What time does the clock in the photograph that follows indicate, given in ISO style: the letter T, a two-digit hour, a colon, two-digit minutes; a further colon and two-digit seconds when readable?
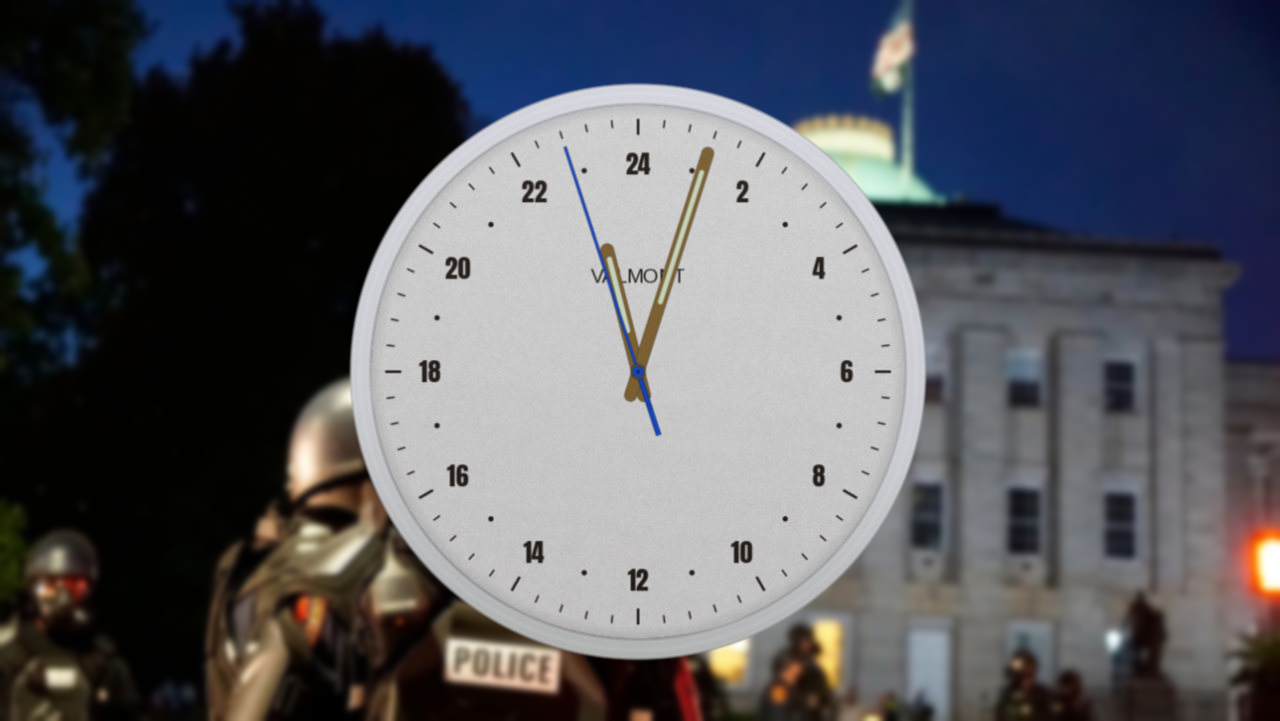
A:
T23:02:57
